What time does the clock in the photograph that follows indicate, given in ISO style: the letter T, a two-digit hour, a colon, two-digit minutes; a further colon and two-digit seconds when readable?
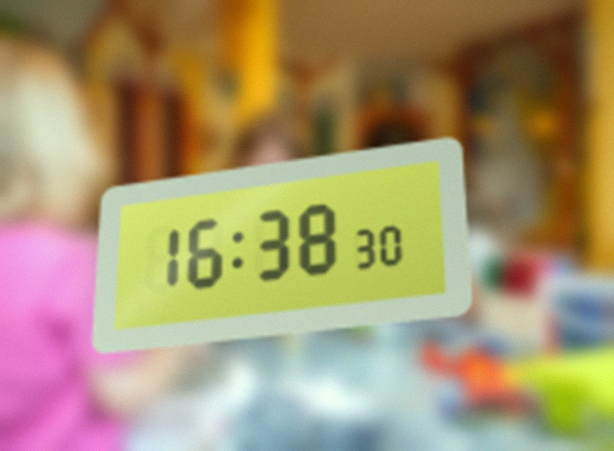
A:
T16:38:30
